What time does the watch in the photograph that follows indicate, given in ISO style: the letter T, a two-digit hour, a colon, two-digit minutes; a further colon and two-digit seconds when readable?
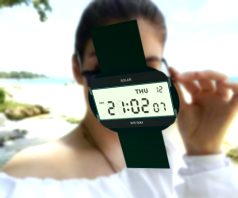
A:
T21:02:07
